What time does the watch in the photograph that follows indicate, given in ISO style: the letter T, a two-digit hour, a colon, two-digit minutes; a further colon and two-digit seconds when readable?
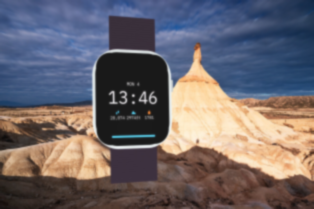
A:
T13:46
